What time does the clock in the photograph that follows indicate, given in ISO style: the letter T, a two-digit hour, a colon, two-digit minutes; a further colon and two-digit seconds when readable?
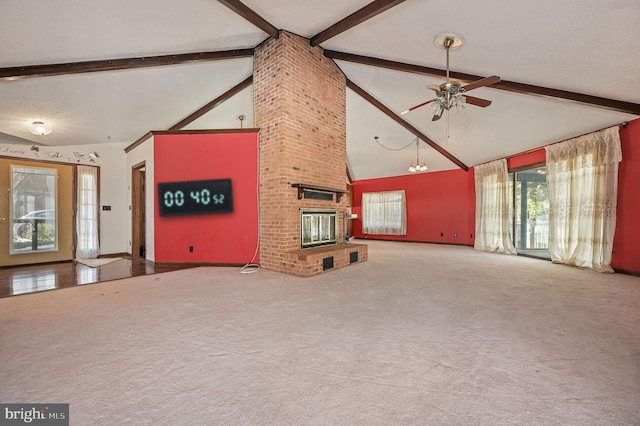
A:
T00:40
